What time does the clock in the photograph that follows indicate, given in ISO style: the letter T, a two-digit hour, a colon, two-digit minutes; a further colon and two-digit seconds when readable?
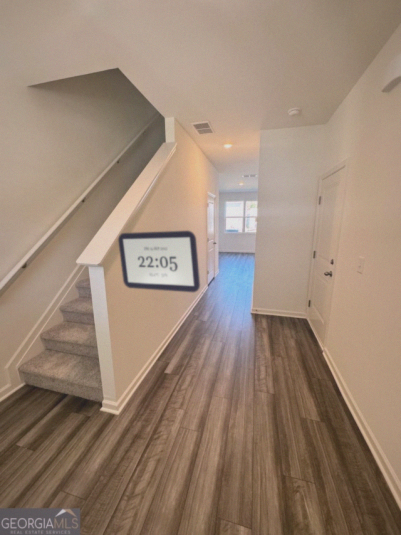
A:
T22:05
